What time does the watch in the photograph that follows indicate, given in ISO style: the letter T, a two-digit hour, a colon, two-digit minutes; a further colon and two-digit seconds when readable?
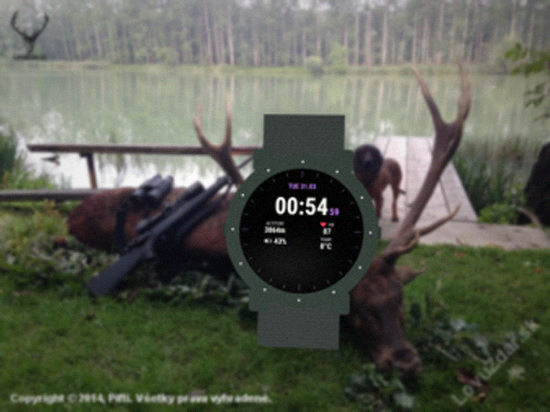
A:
T00:54
